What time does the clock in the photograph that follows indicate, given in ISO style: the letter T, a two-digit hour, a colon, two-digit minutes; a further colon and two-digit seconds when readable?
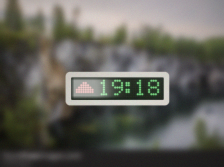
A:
T19:18
